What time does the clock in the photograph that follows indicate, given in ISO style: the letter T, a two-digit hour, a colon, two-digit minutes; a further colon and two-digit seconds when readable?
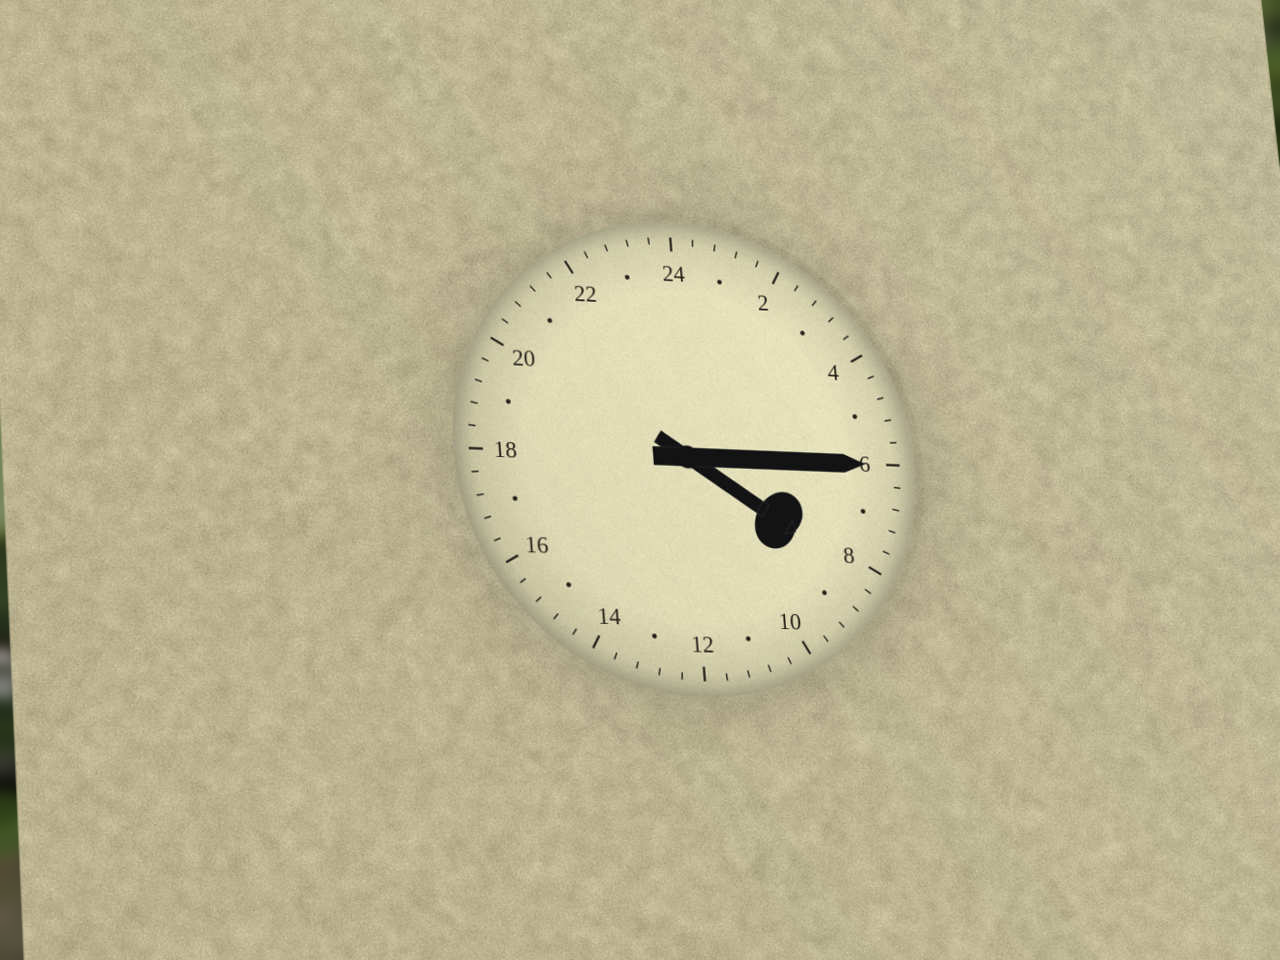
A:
T08:15
